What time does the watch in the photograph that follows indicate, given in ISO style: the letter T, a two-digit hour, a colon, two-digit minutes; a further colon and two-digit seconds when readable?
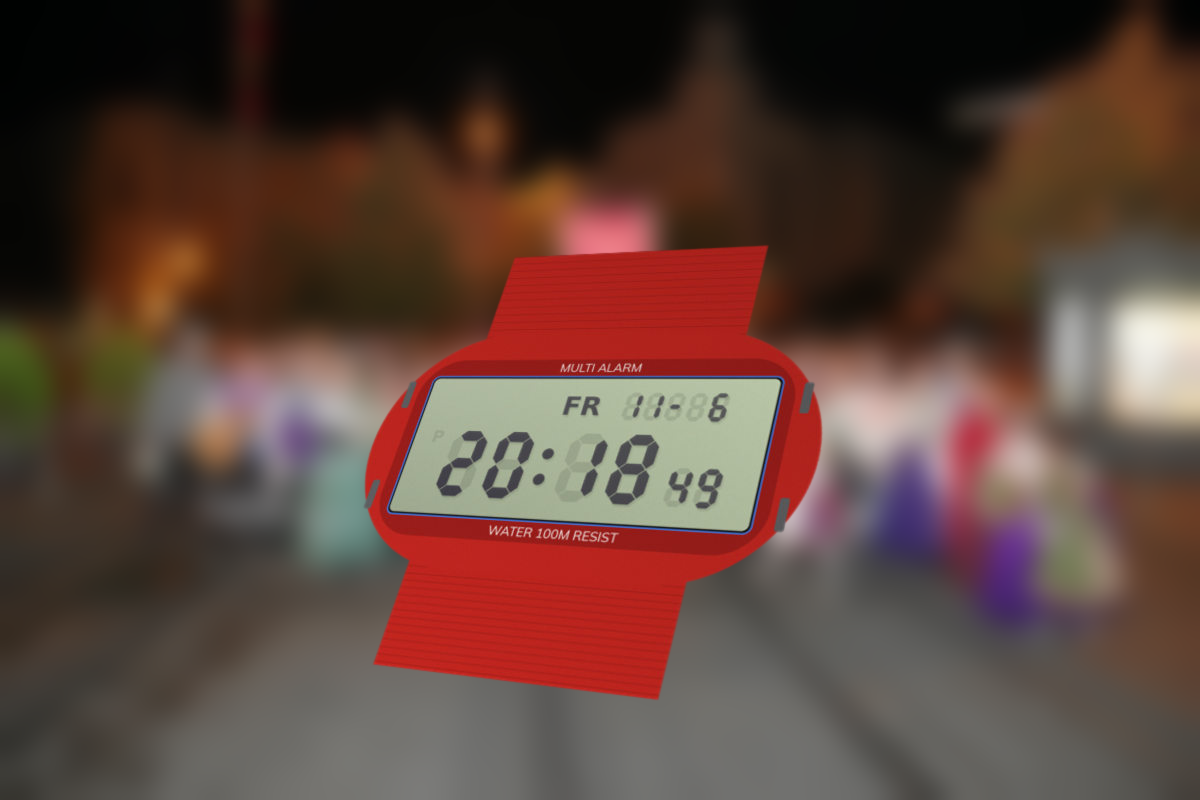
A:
T20:18:49
